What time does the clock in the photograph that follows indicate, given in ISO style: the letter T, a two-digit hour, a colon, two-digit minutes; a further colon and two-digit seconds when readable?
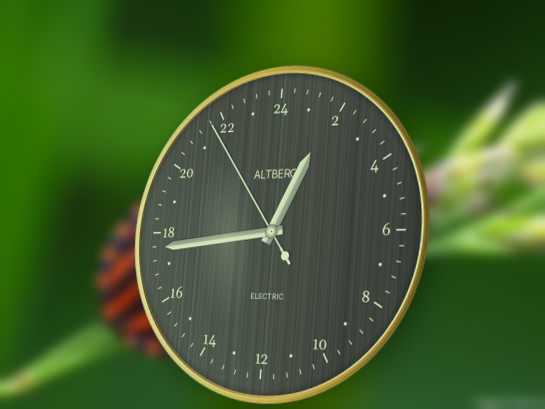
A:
T01:43:54
